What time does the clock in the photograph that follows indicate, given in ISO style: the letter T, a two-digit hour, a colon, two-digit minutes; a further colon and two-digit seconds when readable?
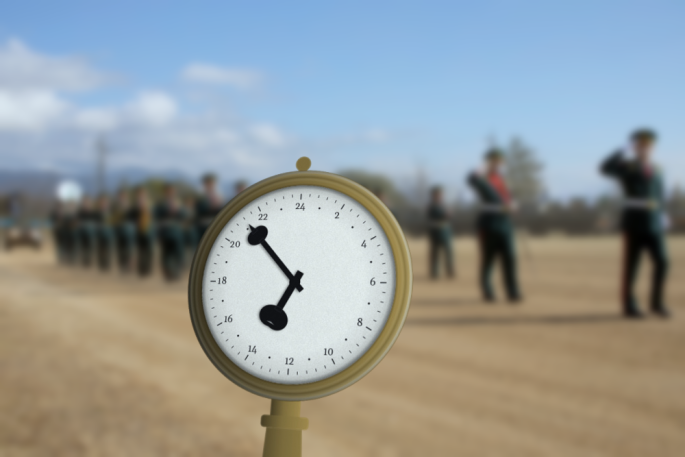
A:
T13:53
